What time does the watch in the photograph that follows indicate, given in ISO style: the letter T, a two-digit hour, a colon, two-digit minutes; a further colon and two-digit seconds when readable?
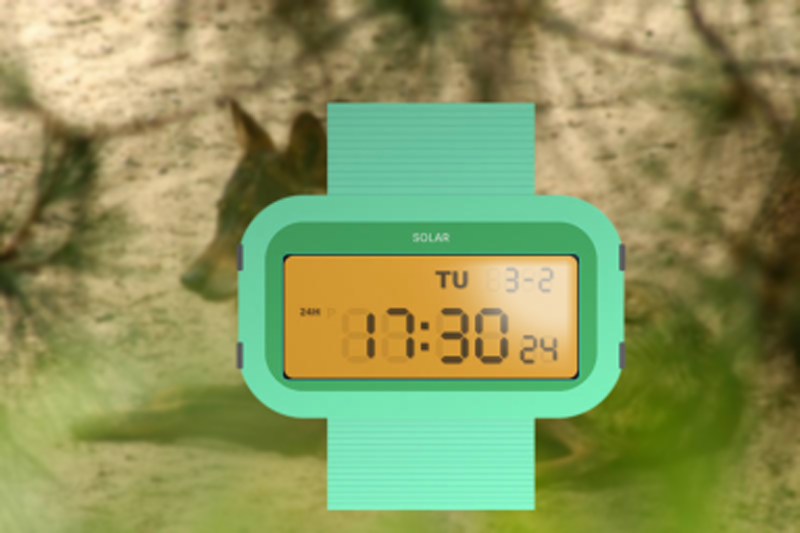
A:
T17:30:24
